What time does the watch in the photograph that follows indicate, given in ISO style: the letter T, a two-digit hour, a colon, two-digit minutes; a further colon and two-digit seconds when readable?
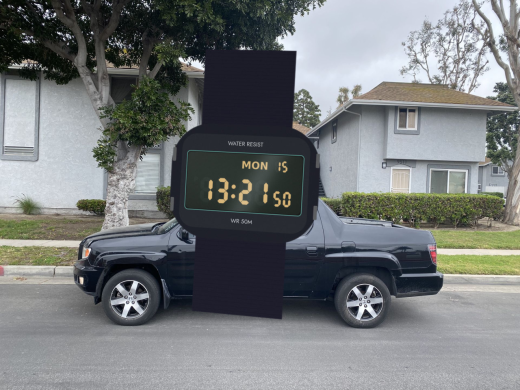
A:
T13:21:50
